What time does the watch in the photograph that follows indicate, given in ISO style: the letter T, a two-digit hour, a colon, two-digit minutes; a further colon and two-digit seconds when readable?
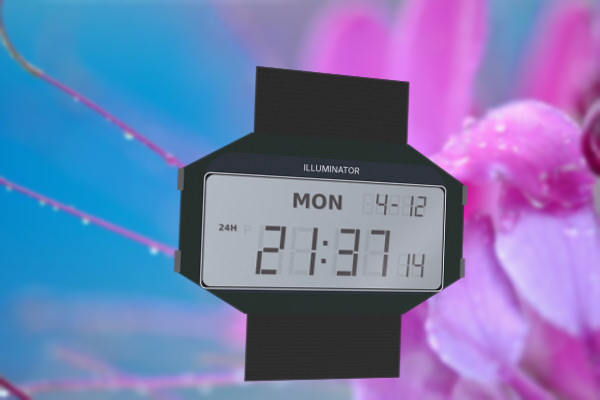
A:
T21:37:14
